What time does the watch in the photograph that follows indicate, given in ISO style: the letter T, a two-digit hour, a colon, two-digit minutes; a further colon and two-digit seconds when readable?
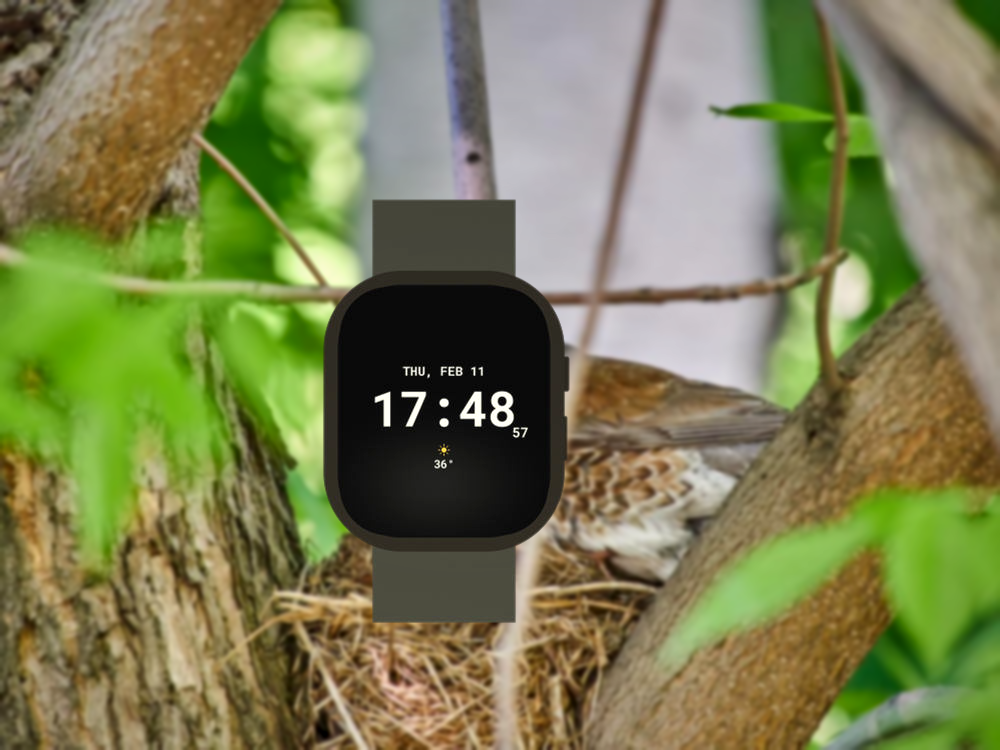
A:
T17:48:57
